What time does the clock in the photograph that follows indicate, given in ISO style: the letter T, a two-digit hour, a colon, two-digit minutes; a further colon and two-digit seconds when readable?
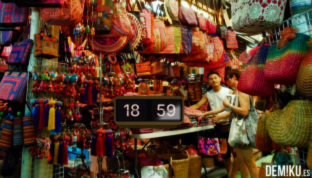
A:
T18:59
